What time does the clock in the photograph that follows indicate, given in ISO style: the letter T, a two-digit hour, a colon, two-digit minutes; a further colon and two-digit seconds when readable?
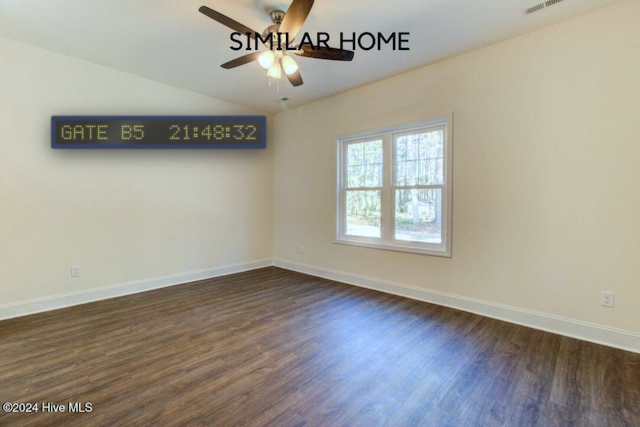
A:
T21:48:32
